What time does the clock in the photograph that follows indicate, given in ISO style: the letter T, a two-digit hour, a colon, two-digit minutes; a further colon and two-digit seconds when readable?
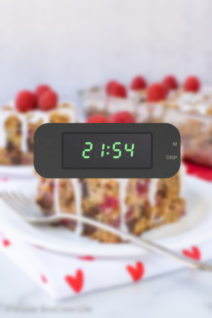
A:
T21:54
